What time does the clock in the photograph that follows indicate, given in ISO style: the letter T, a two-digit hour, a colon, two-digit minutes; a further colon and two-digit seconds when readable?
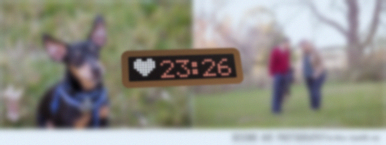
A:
T23:26
